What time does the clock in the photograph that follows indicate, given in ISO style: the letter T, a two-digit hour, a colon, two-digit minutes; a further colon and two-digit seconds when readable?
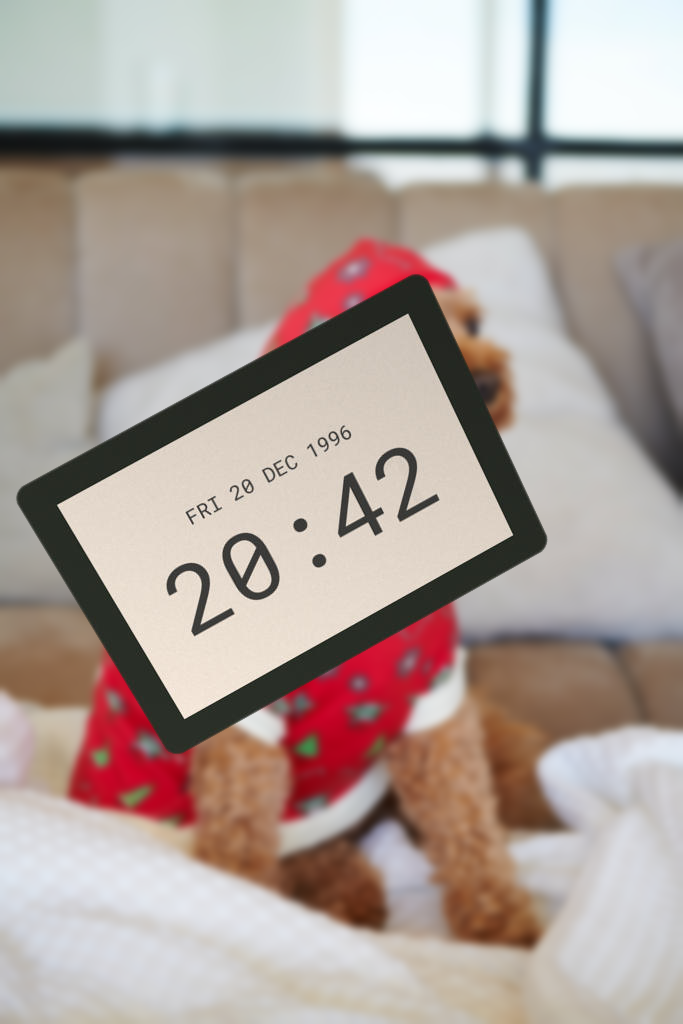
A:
T20:42
